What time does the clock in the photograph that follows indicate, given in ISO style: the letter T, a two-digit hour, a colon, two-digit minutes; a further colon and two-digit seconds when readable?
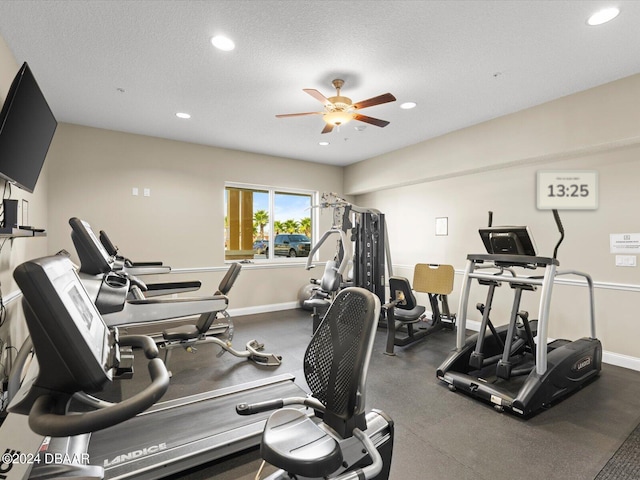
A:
T13:25
